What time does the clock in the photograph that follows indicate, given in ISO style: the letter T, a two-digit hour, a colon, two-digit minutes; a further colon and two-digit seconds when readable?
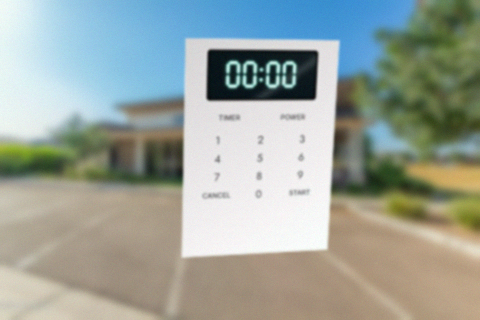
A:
T00:00
